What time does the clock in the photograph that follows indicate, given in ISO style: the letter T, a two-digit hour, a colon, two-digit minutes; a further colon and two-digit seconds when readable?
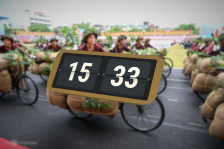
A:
T15:33
